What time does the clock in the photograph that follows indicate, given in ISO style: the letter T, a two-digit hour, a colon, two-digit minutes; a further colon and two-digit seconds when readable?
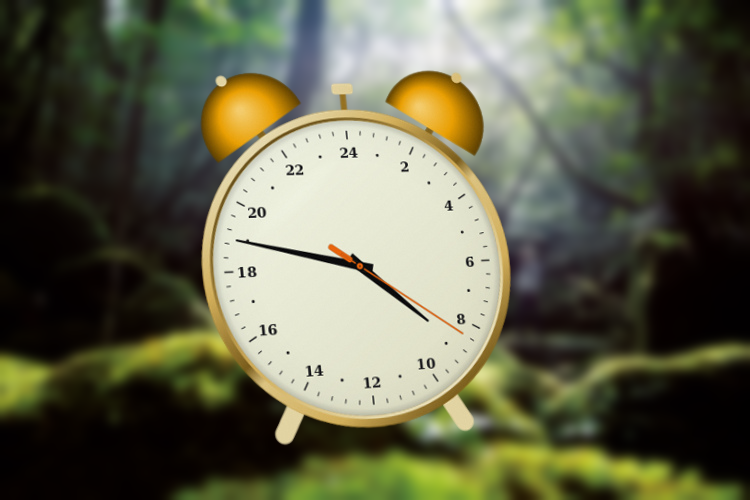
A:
T08:47:21
